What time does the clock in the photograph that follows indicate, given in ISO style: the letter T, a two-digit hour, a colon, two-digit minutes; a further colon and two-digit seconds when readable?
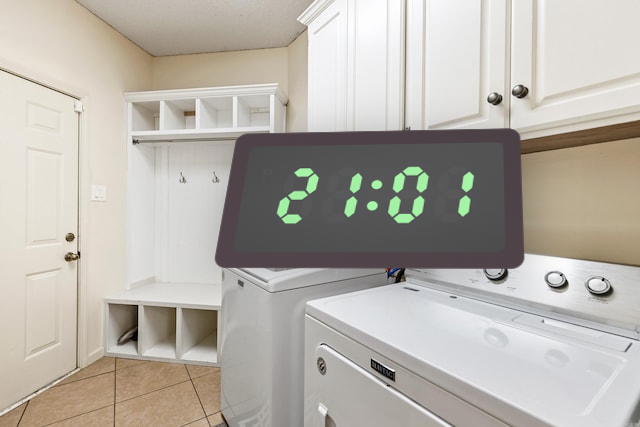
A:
T21:01
